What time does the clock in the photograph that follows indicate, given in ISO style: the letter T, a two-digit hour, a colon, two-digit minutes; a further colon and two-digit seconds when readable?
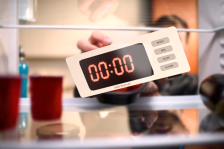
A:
T00:00
